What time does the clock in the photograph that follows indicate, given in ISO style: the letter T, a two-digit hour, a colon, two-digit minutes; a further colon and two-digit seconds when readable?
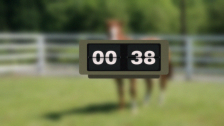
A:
T00:38
